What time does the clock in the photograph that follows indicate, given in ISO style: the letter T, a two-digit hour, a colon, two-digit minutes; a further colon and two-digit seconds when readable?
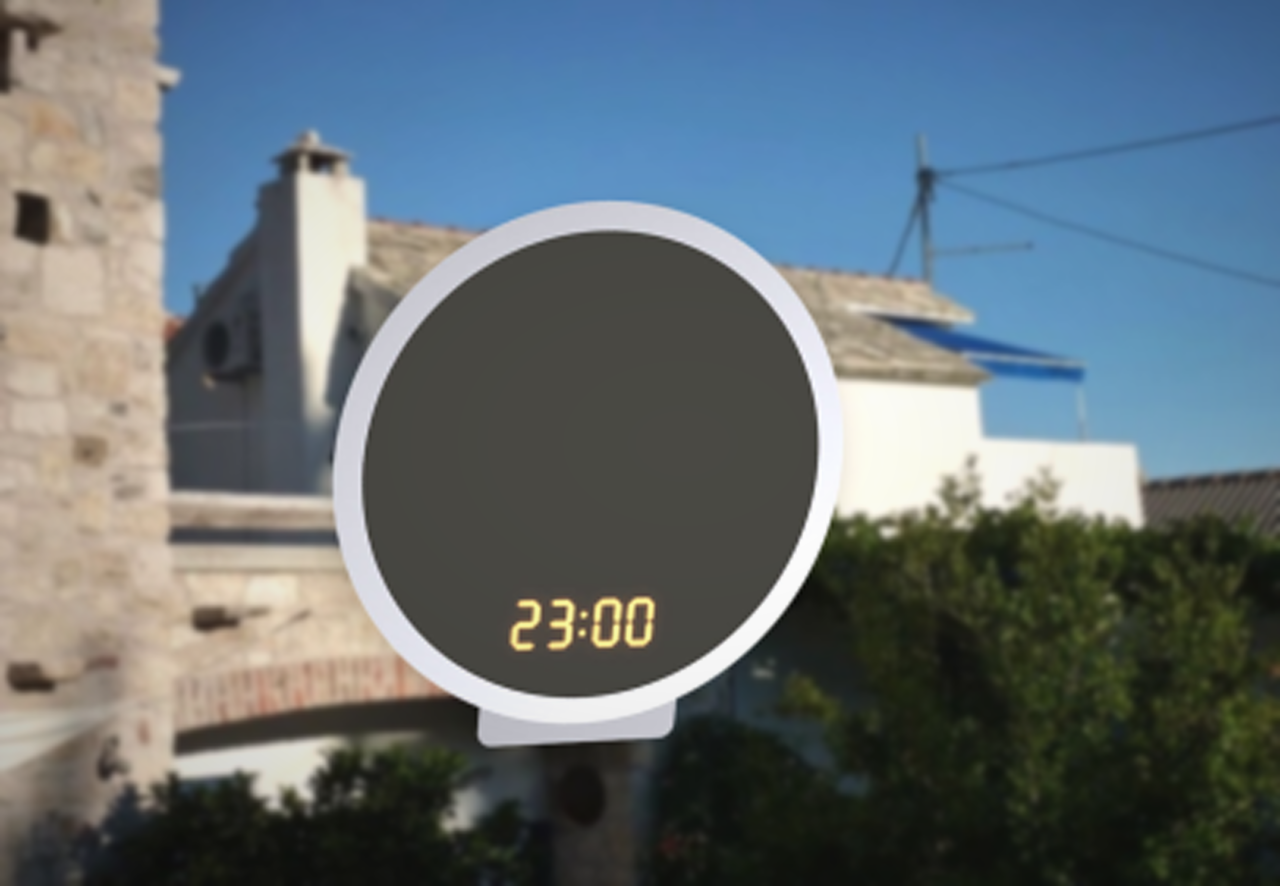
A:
T23:00
